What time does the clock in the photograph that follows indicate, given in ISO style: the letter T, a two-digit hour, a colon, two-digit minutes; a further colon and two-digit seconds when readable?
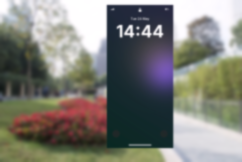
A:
T14:44
